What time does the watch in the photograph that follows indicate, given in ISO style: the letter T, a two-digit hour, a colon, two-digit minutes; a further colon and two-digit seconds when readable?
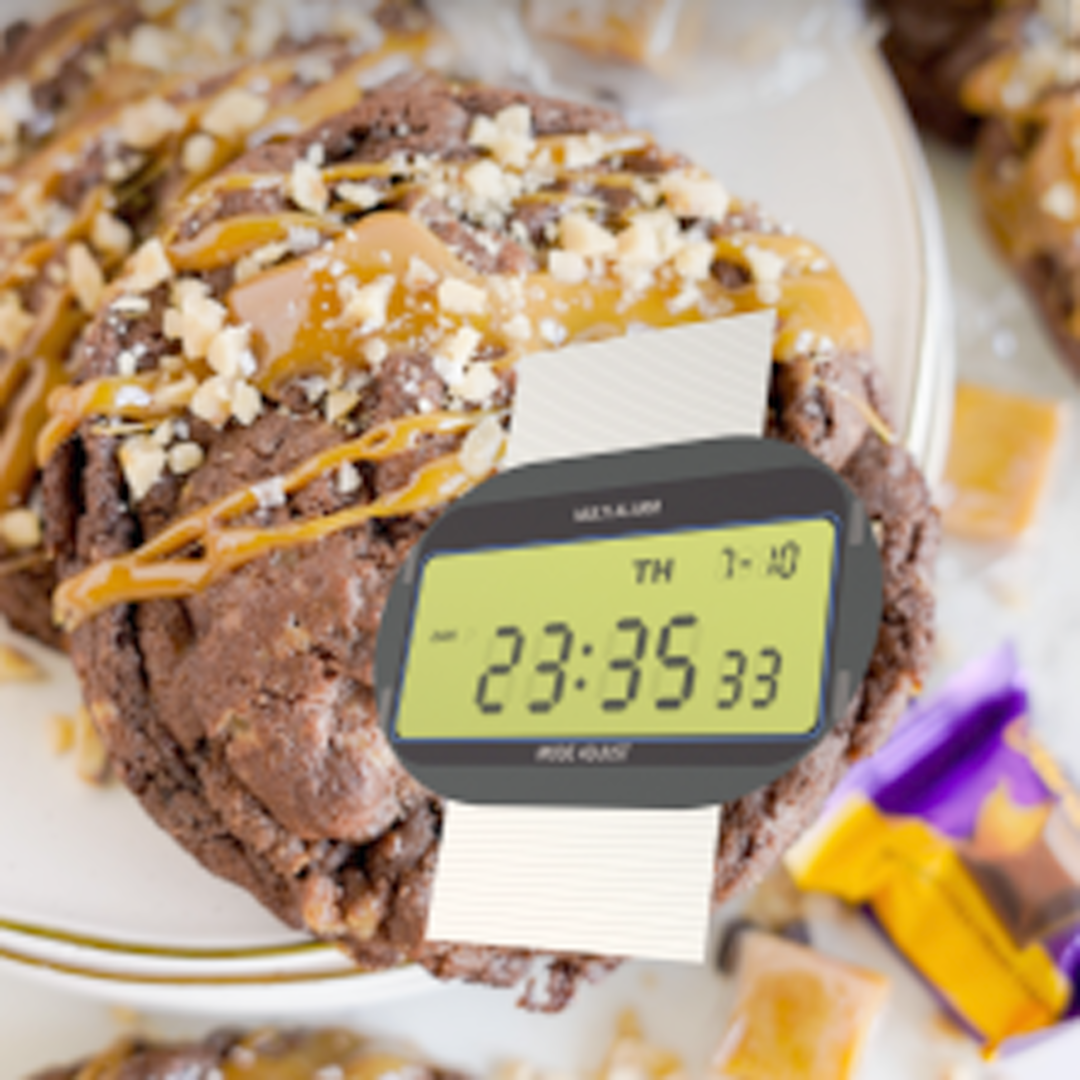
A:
T23:35:33
